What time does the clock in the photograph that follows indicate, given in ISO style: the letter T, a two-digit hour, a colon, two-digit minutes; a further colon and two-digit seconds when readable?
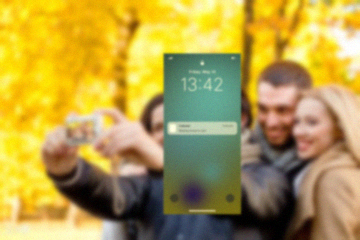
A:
T13:42
